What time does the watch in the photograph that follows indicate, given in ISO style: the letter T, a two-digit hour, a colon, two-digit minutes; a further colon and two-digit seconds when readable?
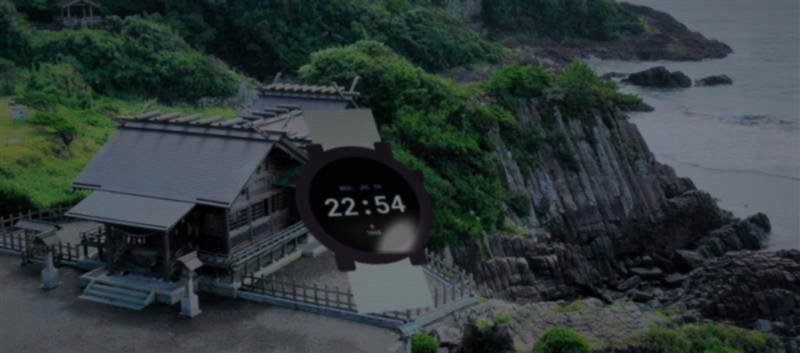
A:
T22:54
